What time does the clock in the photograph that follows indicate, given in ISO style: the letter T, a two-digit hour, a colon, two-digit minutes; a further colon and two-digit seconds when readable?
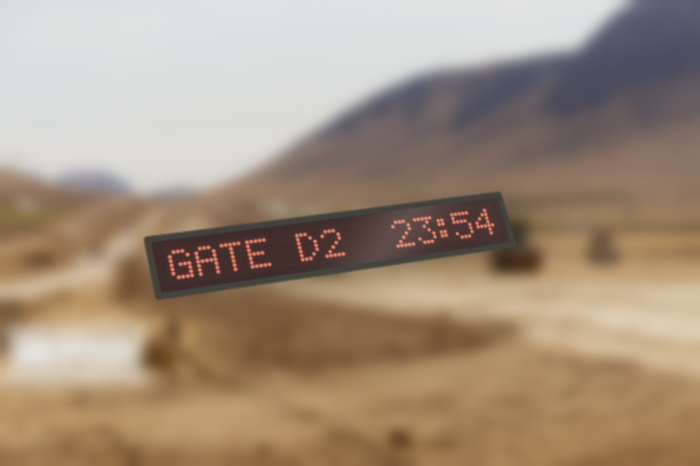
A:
T23:54
